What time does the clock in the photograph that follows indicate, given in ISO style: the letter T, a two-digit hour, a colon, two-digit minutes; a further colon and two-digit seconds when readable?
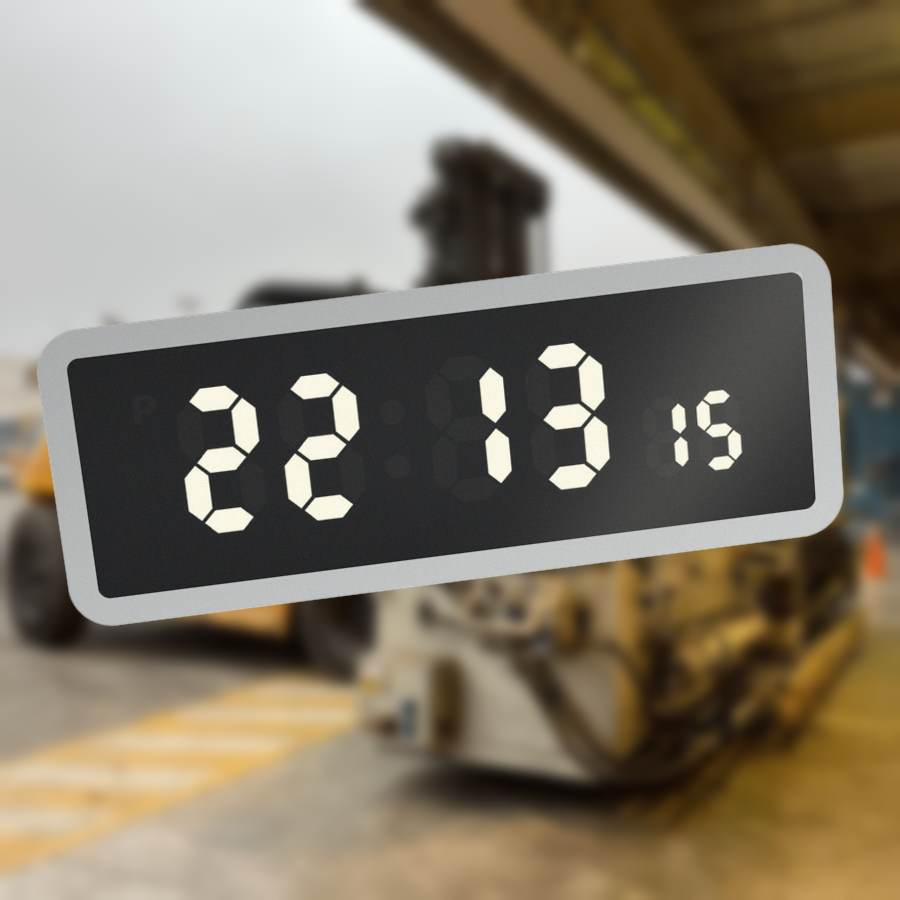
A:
T22:13:15
